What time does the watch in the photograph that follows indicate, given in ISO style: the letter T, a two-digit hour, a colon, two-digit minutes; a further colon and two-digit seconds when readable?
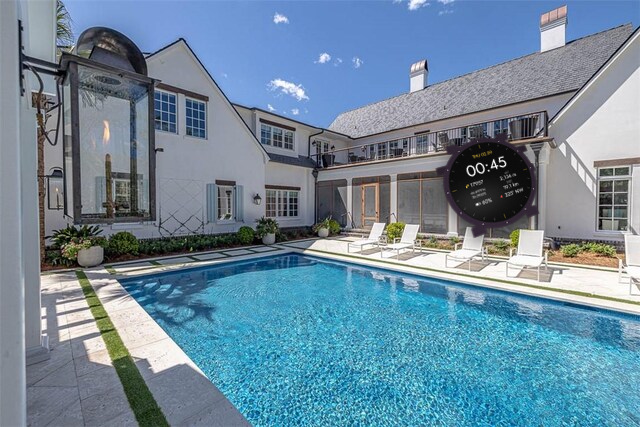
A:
T00:45
